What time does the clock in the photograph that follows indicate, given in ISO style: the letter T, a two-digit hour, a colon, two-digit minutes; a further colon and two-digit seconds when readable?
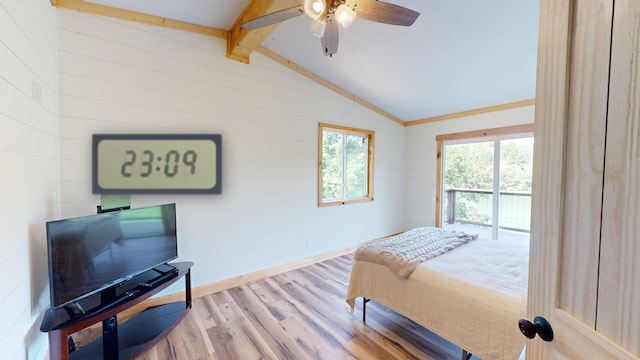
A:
T23:09
